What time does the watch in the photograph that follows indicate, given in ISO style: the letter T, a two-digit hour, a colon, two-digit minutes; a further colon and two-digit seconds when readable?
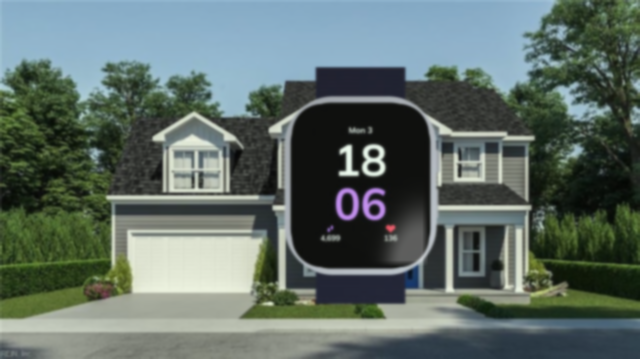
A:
T18:06
